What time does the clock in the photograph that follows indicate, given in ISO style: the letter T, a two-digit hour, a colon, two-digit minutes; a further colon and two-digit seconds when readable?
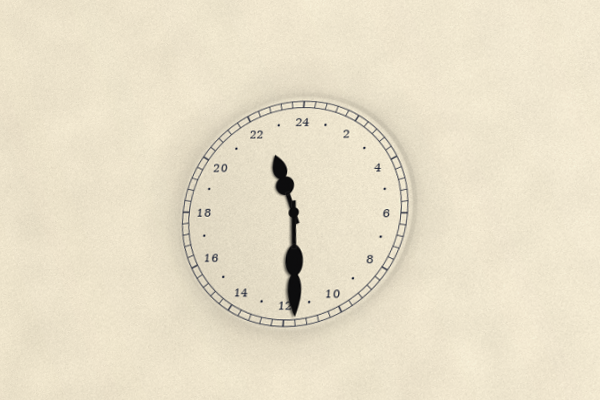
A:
T22:29
